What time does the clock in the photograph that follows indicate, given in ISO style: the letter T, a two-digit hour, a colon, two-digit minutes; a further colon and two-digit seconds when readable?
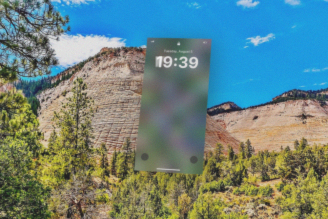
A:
T19:39
